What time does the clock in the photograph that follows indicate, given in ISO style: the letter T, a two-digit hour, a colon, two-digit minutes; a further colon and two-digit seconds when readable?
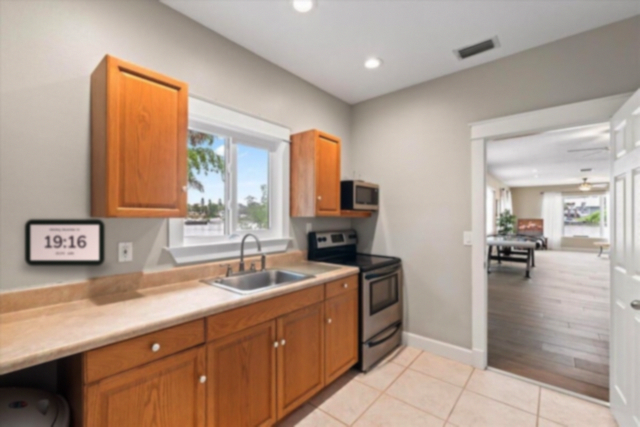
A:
T19:16
